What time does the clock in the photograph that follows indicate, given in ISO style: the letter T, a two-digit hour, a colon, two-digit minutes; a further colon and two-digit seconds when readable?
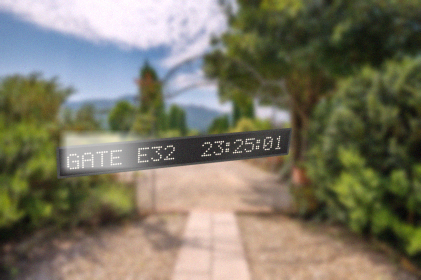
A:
T23:25:01
